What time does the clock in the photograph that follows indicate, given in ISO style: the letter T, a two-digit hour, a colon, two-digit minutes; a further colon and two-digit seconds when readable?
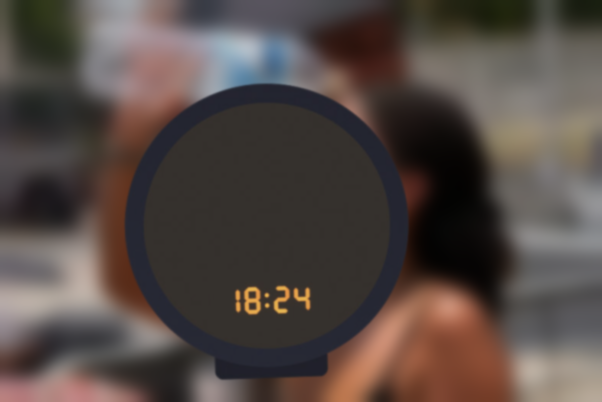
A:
T18:24
